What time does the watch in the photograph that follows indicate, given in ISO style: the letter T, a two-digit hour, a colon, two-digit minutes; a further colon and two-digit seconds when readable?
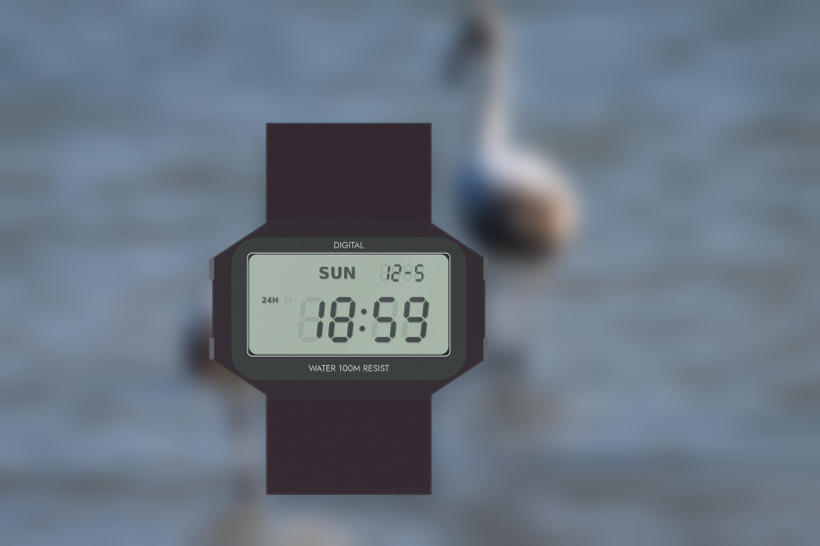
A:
T18:59
